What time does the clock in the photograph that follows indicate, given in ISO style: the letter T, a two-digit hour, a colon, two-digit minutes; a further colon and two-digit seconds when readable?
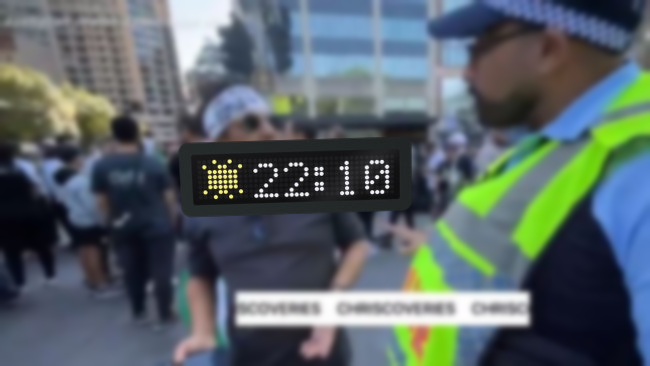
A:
T22:10
